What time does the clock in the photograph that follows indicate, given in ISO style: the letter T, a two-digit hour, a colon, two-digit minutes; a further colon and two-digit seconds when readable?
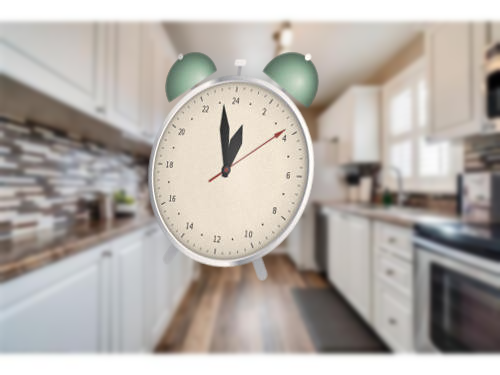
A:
T00:58:09
